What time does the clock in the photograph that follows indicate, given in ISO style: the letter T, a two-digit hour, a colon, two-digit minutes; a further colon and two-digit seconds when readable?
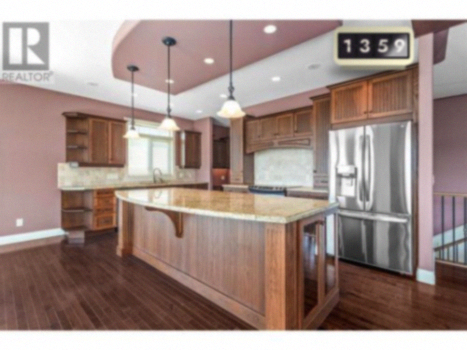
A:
T13:59
